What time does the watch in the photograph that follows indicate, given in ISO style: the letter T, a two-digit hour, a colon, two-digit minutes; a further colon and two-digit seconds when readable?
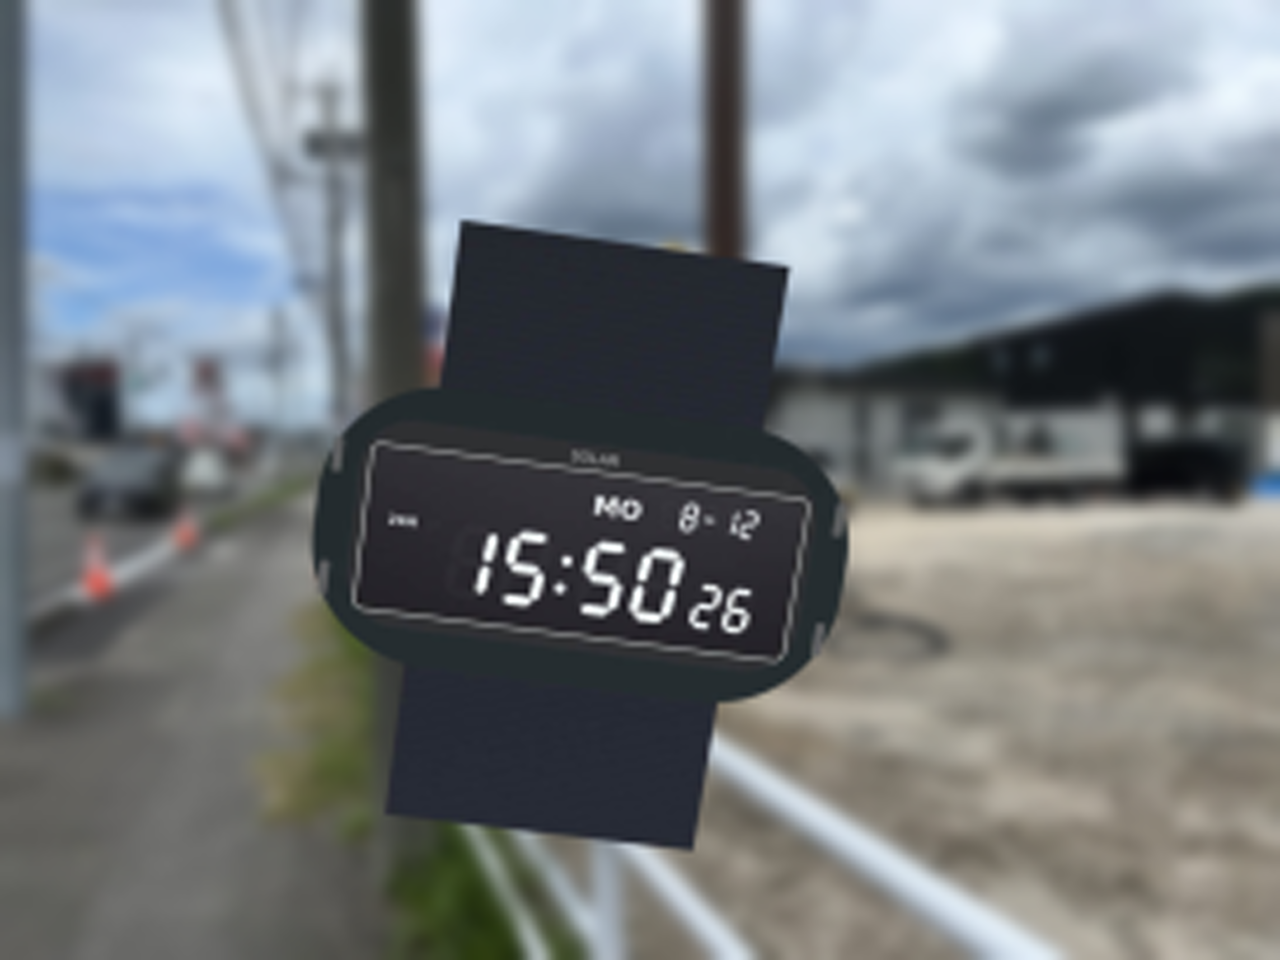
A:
T15:50:26
